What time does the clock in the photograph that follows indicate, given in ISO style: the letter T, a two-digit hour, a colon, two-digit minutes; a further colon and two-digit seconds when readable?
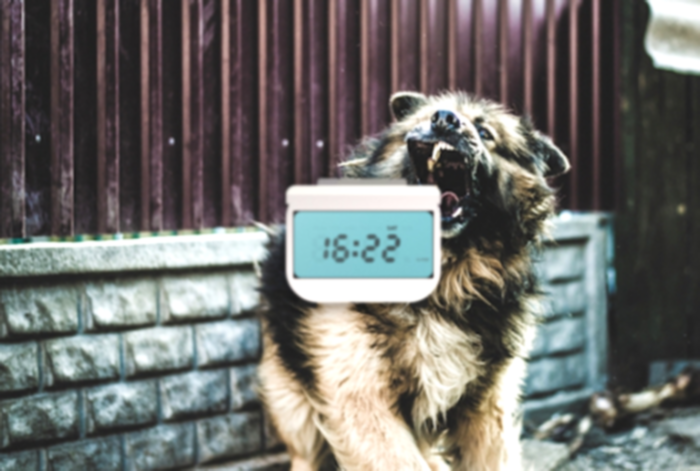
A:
T16:22
